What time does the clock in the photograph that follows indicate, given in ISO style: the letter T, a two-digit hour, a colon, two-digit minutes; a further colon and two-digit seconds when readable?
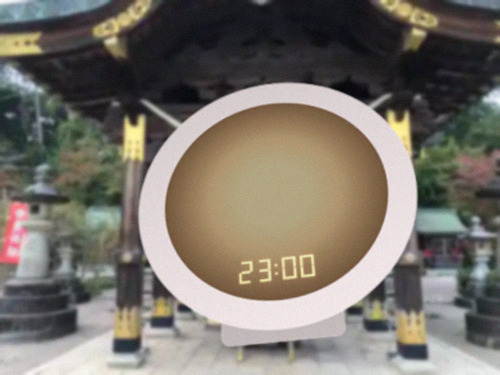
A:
T23:00
